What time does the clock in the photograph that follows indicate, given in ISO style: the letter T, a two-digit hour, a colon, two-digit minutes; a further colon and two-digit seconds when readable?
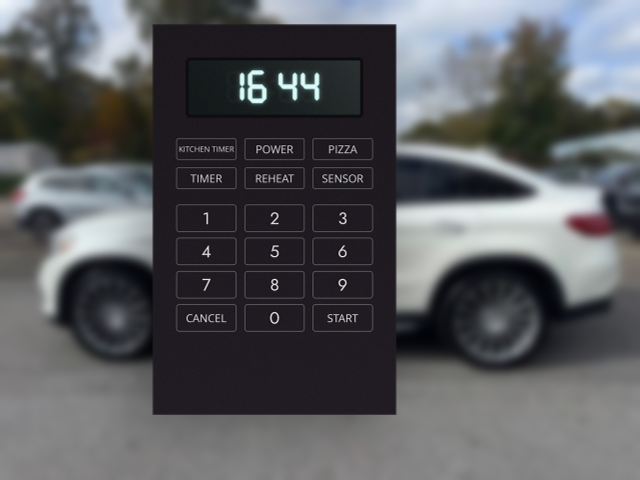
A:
T16:44
